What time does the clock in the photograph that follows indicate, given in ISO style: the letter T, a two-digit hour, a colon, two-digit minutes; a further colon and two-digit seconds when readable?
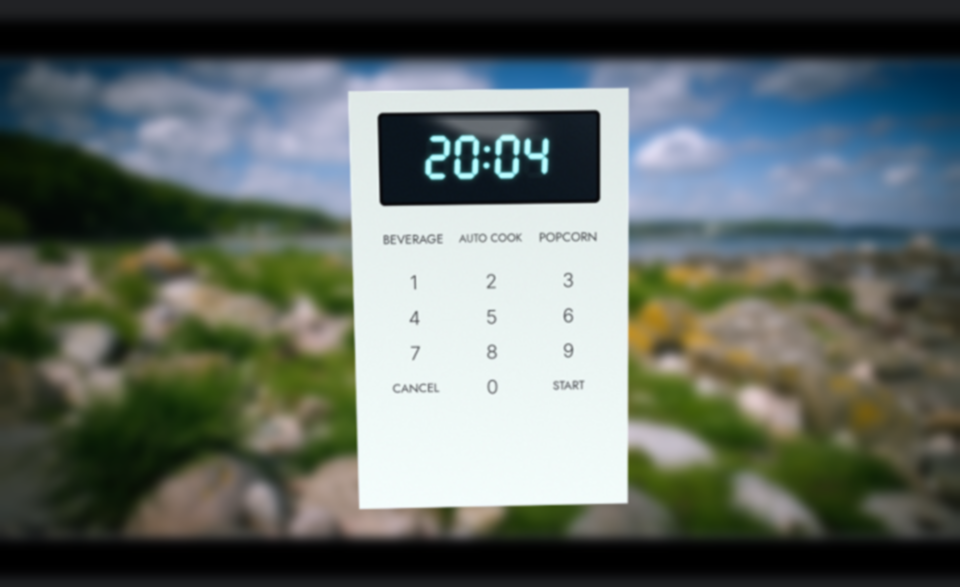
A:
T20:04
